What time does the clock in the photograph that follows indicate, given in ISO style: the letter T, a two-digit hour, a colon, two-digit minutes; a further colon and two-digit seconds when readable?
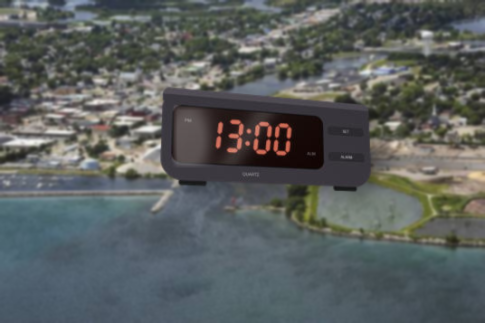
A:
T13:00
